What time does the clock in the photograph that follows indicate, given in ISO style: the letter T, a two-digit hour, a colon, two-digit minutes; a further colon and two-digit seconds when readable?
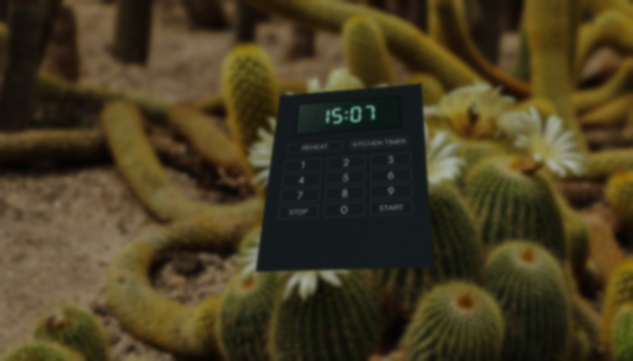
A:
T15:07
